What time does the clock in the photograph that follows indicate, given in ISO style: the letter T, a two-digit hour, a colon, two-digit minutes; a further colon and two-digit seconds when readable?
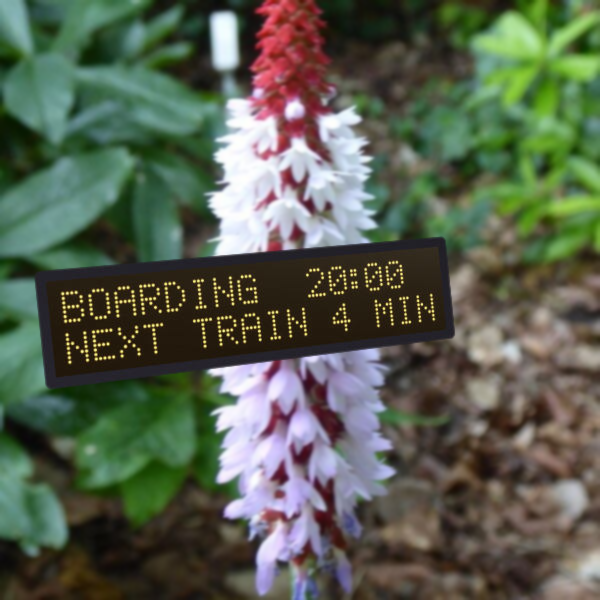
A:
T20:00
